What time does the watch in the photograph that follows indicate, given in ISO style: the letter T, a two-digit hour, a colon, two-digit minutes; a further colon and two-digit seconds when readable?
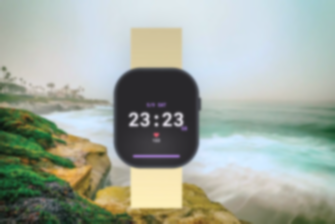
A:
T23:23
